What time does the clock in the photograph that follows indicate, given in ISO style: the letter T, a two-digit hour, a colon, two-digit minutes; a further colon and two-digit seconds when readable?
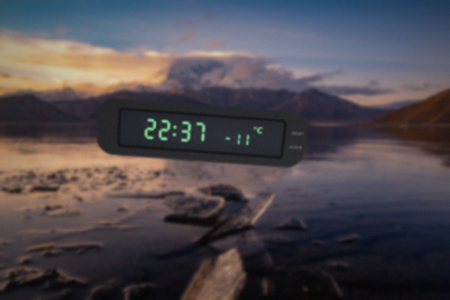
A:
T22:37
